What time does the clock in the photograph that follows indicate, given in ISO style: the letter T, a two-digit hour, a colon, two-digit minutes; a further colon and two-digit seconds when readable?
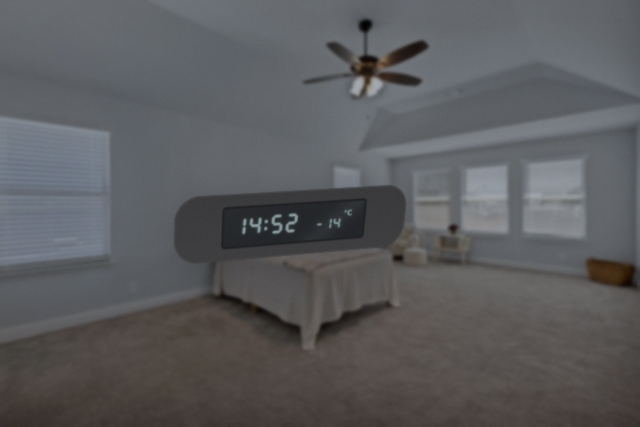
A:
T14:52
